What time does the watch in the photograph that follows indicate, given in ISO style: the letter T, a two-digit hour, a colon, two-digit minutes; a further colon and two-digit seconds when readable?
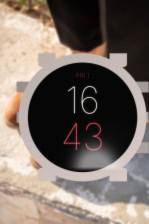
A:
T16:43
